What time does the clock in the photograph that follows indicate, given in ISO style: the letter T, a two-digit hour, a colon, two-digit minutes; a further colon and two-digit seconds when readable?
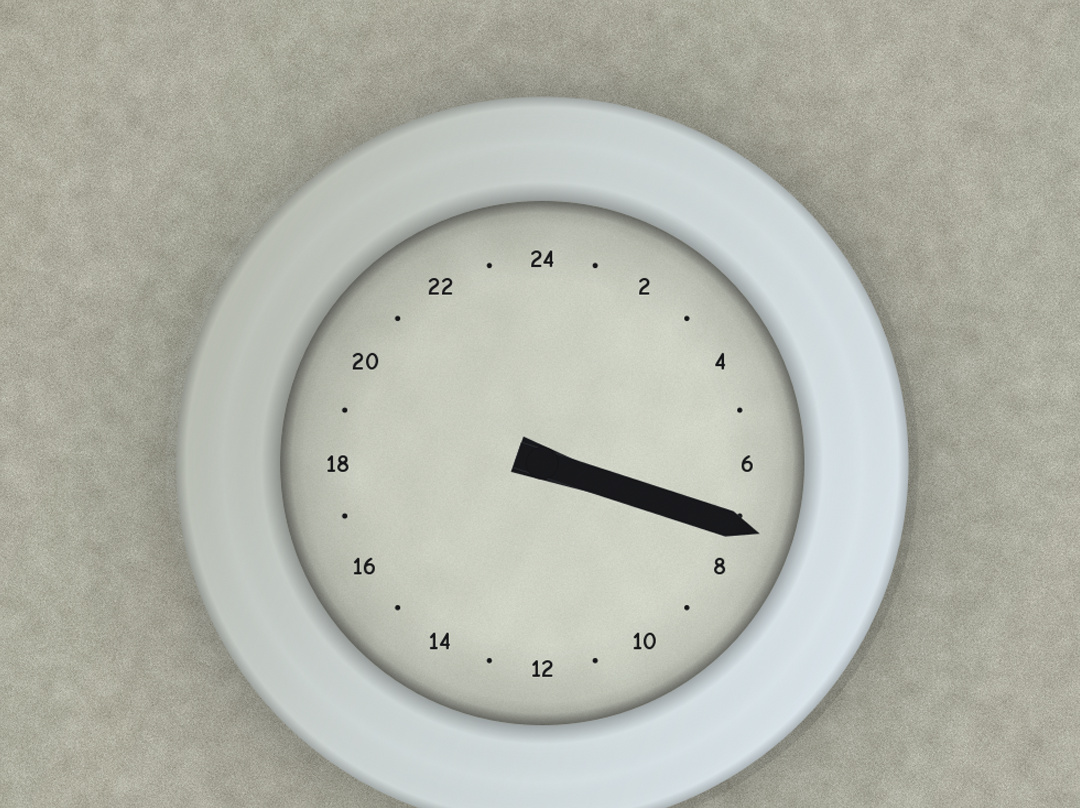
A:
T07:18
